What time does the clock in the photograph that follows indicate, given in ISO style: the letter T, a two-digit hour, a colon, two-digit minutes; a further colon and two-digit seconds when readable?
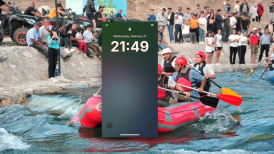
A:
T21:49
